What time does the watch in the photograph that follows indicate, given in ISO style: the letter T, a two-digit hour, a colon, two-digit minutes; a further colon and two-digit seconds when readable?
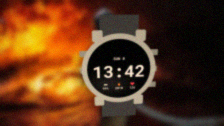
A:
T13:42
